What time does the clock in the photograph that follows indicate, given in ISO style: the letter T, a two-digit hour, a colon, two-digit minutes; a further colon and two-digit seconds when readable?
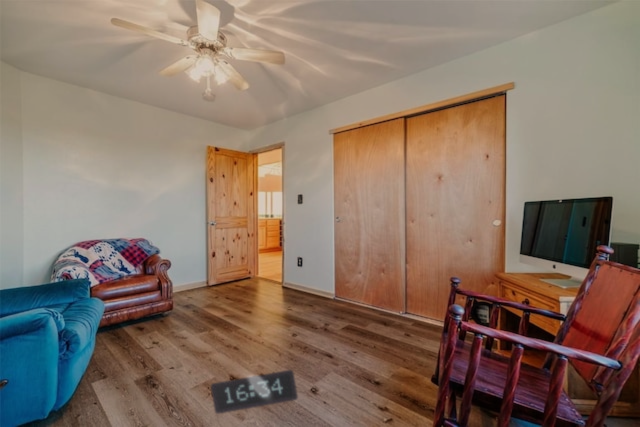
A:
T16:34
